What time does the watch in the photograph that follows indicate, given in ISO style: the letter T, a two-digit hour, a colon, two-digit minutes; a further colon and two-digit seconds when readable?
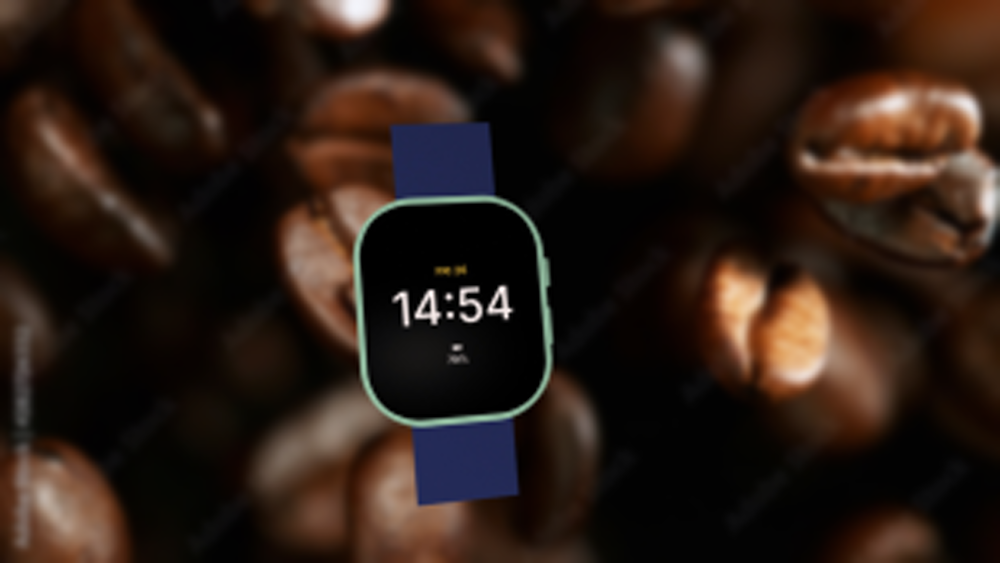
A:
T14:54
